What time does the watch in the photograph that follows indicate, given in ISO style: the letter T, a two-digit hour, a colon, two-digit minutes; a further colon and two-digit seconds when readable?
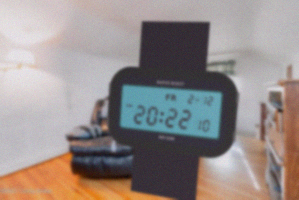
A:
T20:22
